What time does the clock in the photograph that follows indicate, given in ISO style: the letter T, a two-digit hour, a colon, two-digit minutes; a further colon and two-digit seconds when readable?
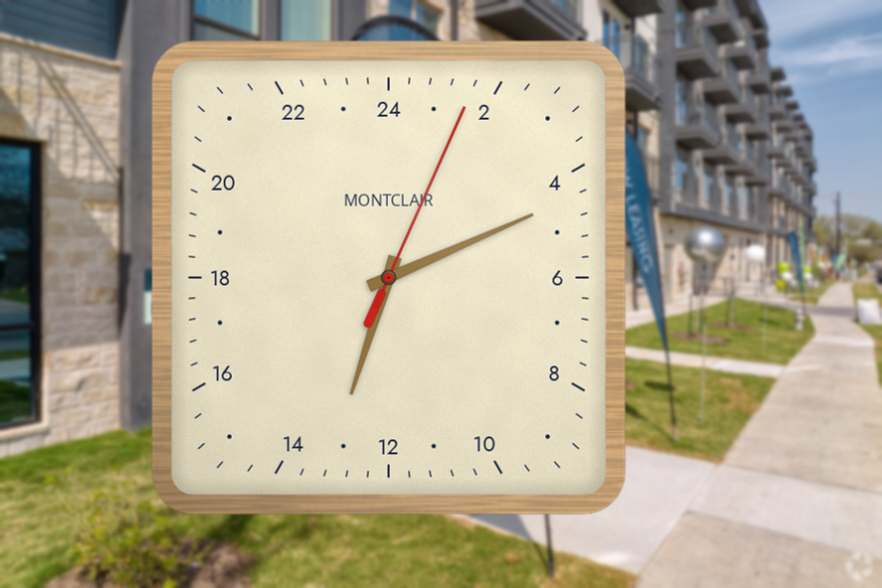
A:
T13:11:04
